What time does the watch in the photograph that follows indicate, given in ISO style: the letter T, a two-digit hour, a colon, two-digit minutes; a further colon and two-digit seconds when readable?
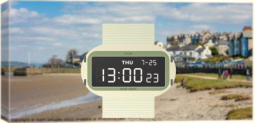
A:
T13:00:23
